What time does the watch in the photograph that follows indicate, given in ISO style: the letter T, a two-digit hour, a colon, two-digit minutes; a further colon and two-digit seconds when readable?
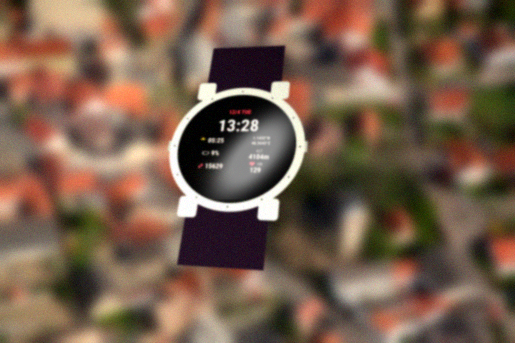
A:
T13:28
